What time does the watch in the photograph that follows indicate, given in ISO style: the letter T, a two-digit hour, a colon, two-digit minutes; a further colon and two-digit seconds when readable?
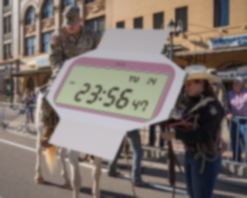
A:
T23:56
